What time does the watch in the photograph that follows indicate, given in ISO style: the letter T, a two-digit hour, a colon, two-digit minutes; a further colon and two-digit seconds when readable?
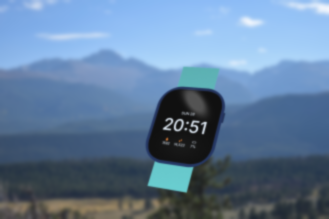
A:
T20:51
